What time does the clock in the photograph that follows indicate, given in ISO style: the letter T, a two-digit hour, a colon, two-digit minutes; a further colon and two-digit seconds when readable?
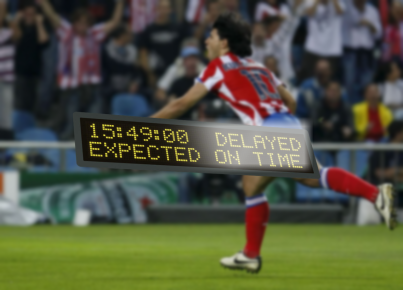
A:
T15:49:00
